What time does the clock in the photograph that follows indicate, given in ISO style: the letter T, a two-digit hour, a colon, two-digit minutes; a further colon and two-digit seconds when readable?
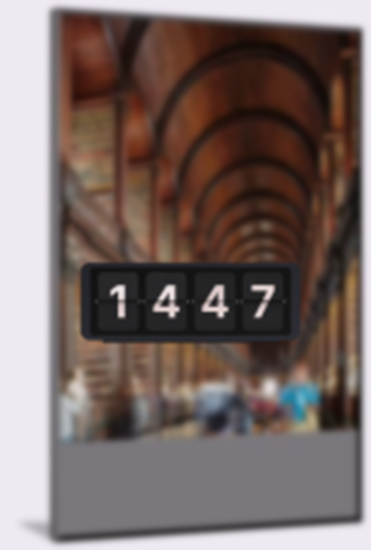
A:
T14:47
